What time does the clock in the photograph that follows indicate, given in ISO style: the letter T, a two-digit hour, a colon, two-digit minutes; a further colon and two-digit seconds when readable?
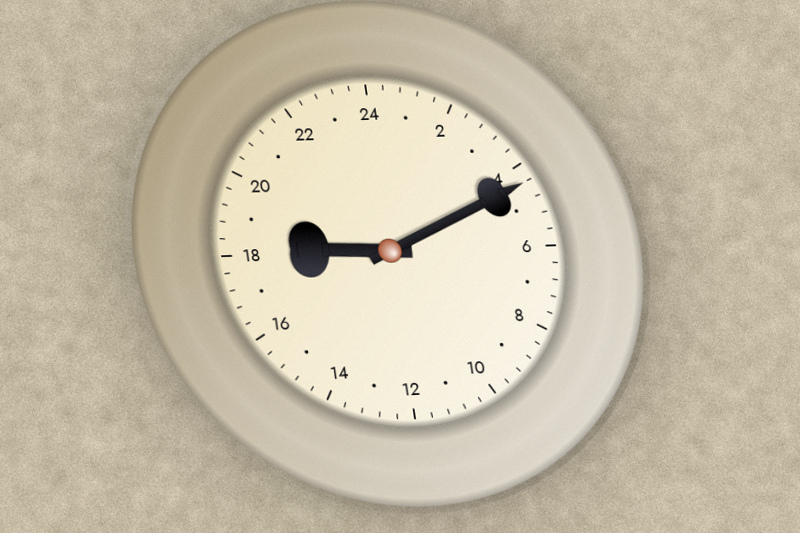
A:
T18:11
